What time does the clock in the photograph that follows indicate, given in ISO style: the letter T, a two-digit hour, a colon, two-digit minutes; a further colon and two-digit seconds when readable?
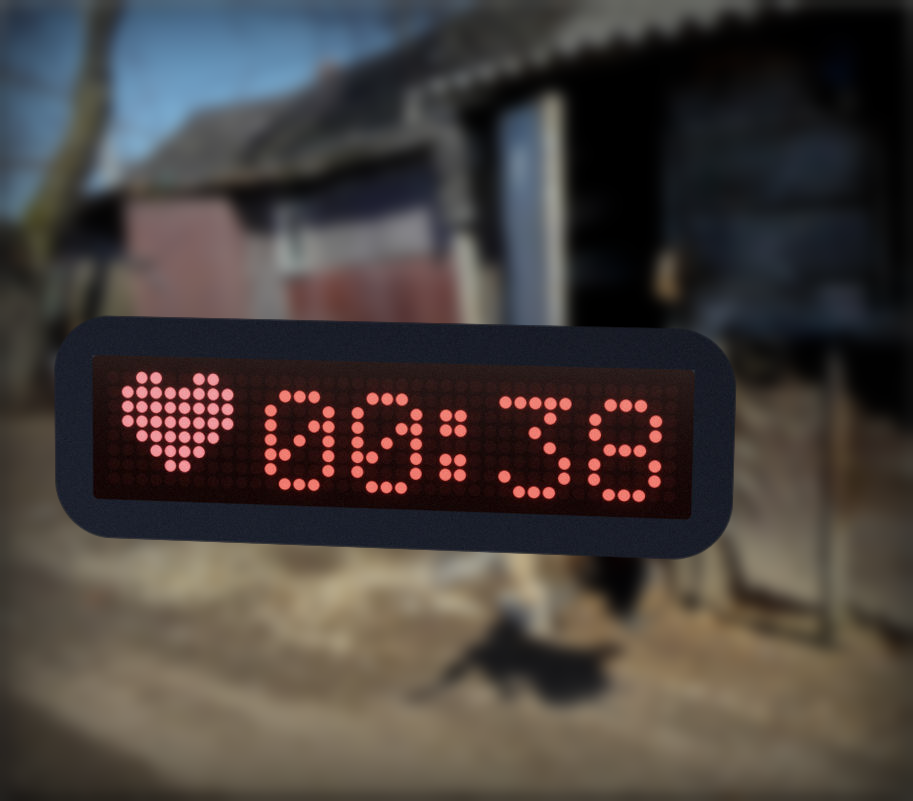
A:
T00:38
